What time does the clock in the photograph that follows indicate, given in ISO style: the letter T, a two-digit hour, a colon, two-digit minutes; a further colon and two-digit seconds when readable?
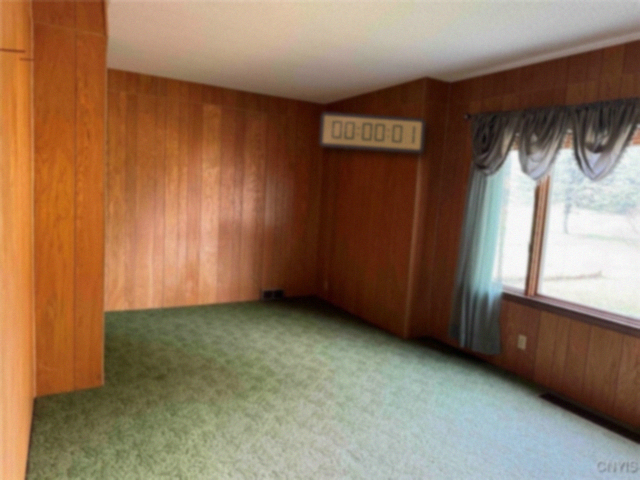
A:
T00:00:01
